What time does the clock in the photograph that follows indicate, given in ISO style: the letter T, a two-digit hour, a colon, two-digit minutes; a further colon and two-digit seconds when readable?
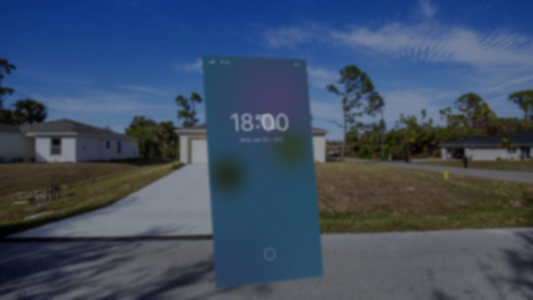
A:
T18:00
